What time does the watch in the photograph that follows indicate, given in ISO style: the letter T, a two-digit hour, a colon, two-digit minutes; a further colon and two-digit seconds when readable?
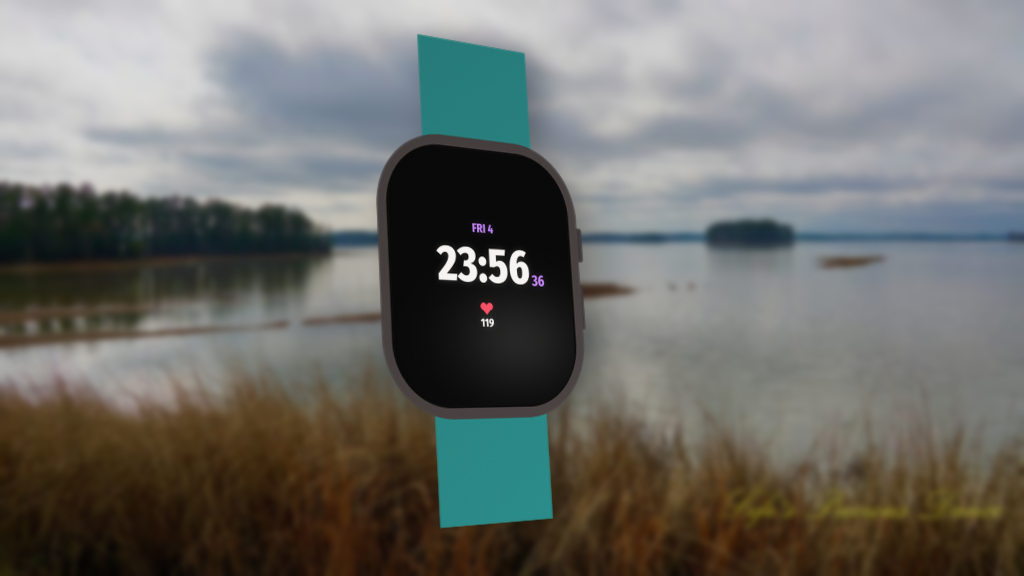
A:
T23:56:36
